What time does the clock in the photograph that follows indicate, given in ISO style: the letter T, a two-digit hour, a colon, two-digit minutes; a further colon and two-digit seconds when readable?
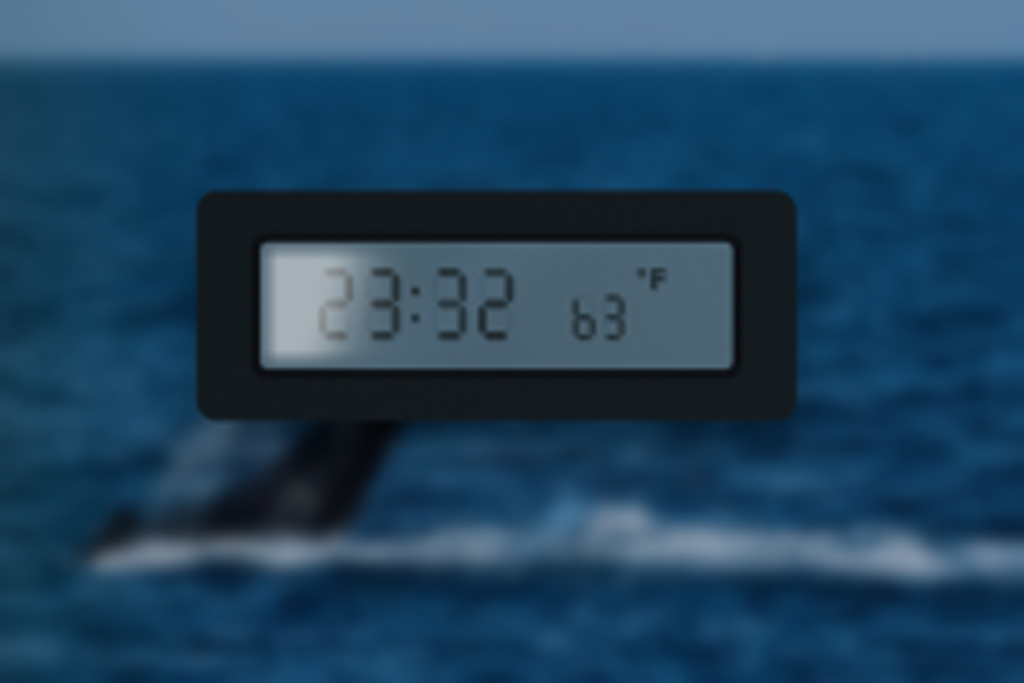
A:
T23:32
